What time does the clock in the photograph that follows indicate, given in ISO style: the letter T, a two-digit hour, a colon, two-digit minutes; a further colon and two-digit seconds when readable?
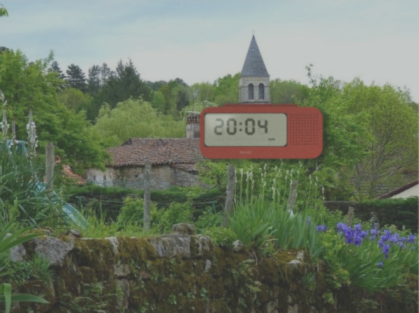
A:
T20:04
